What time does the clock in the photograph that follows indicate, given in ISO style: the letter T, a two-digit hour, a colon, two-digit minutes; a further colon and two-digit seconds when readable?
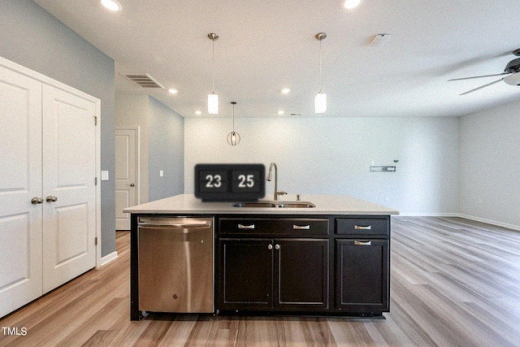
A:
T23:25
